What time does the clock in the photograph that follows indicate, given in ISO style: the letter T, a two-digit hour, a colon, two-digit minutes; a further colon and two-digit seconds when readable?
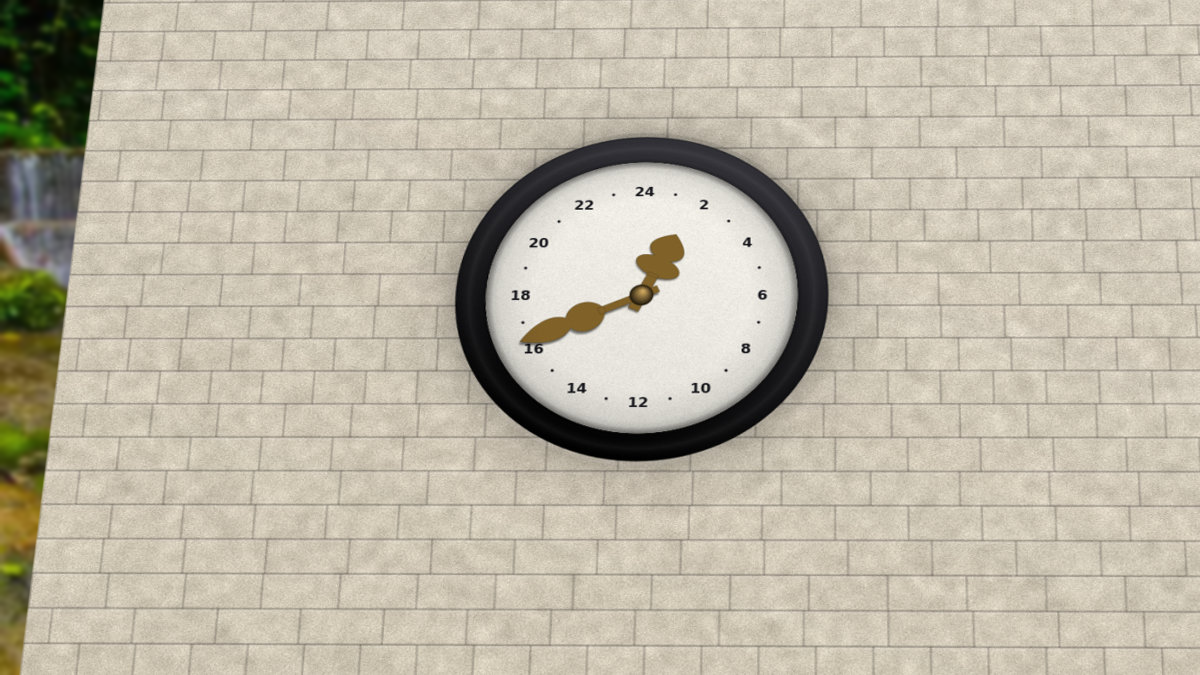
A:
T01:41
